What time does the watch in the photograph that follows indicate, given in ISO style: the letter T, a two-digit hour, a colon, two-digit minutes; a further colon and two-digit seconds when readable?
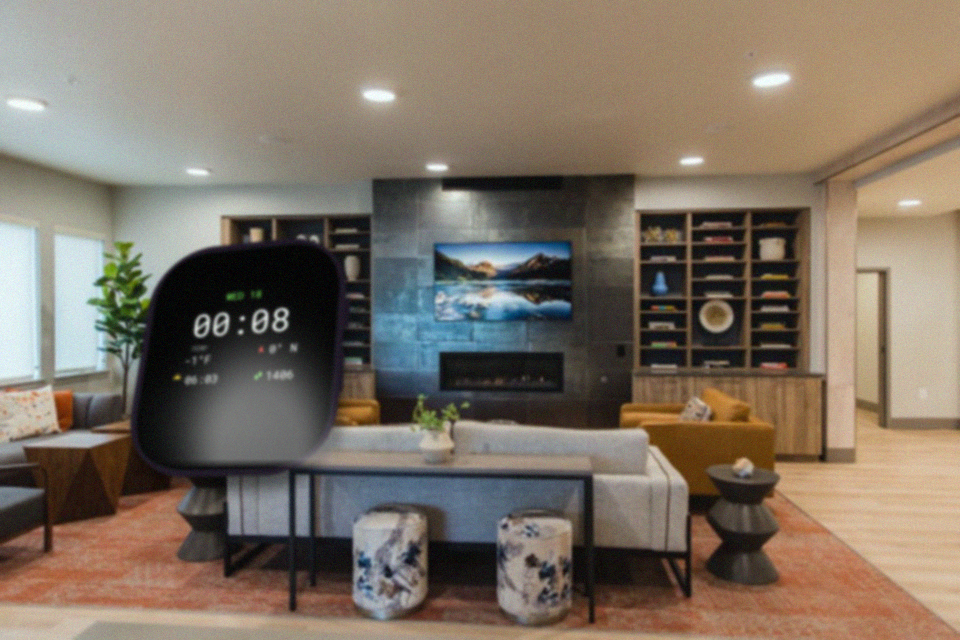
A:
T00:08
